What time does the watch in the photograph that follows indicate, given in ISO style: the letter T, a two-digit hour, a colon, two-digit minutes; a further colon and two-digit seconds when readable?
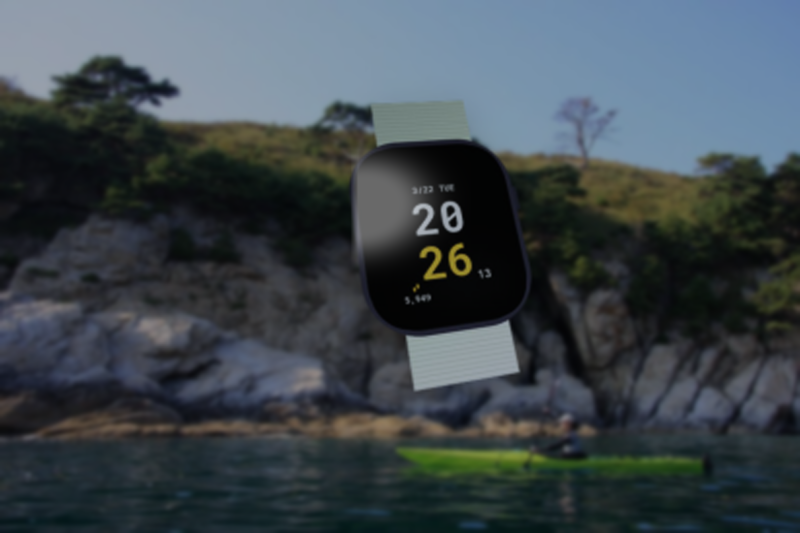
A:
T20:26
